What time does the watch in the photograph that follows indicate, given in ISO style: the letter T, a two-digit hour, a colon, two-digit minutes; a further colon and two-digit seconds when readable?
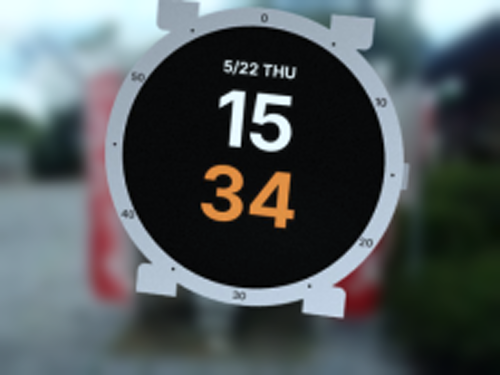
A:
T15:34
